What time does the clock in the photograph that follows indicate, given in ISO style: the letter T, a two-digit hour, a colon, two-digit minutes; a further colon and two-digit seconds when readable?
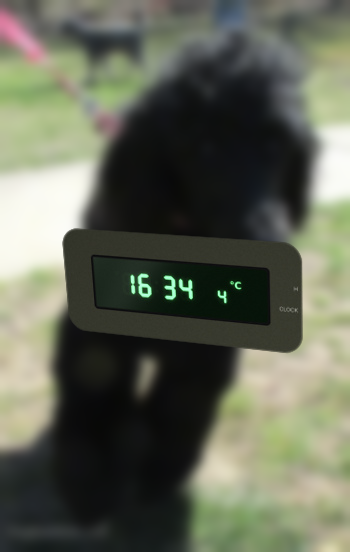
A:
T16:34
